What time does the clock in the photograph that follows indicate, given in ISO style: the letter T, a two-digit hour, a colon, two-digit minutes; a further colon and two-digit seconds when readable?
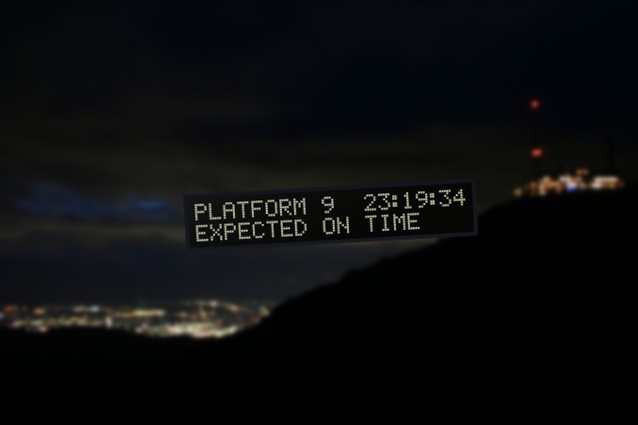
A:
T23:19:34
